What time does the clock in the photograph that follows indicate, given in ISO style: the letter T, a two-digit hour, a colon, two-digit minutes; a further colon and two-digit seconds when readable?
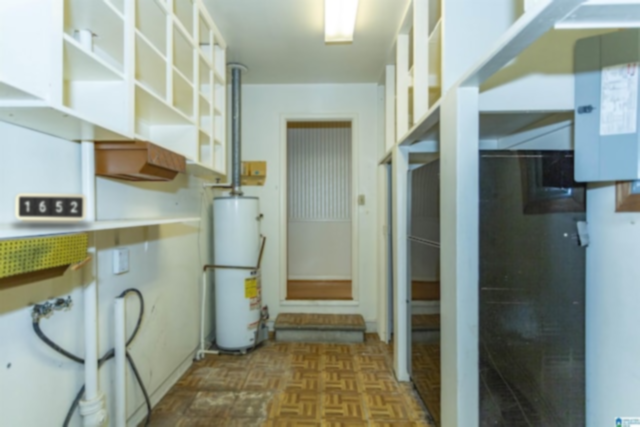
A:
T16:52
